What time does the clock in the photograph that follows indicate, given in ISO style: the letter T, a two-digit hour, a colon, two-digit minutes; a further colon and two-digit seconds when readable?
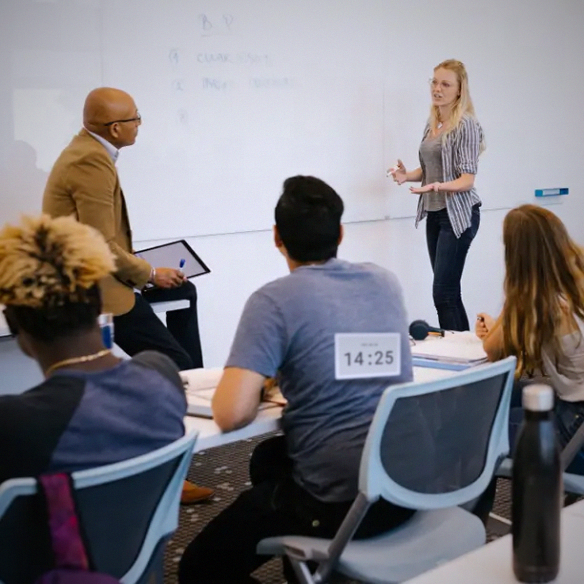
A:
T14:25
